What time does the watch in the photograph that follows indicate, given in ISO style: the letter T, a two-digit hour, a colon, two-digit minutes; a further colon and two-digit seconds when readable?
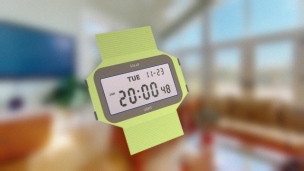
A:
T20:00:48
